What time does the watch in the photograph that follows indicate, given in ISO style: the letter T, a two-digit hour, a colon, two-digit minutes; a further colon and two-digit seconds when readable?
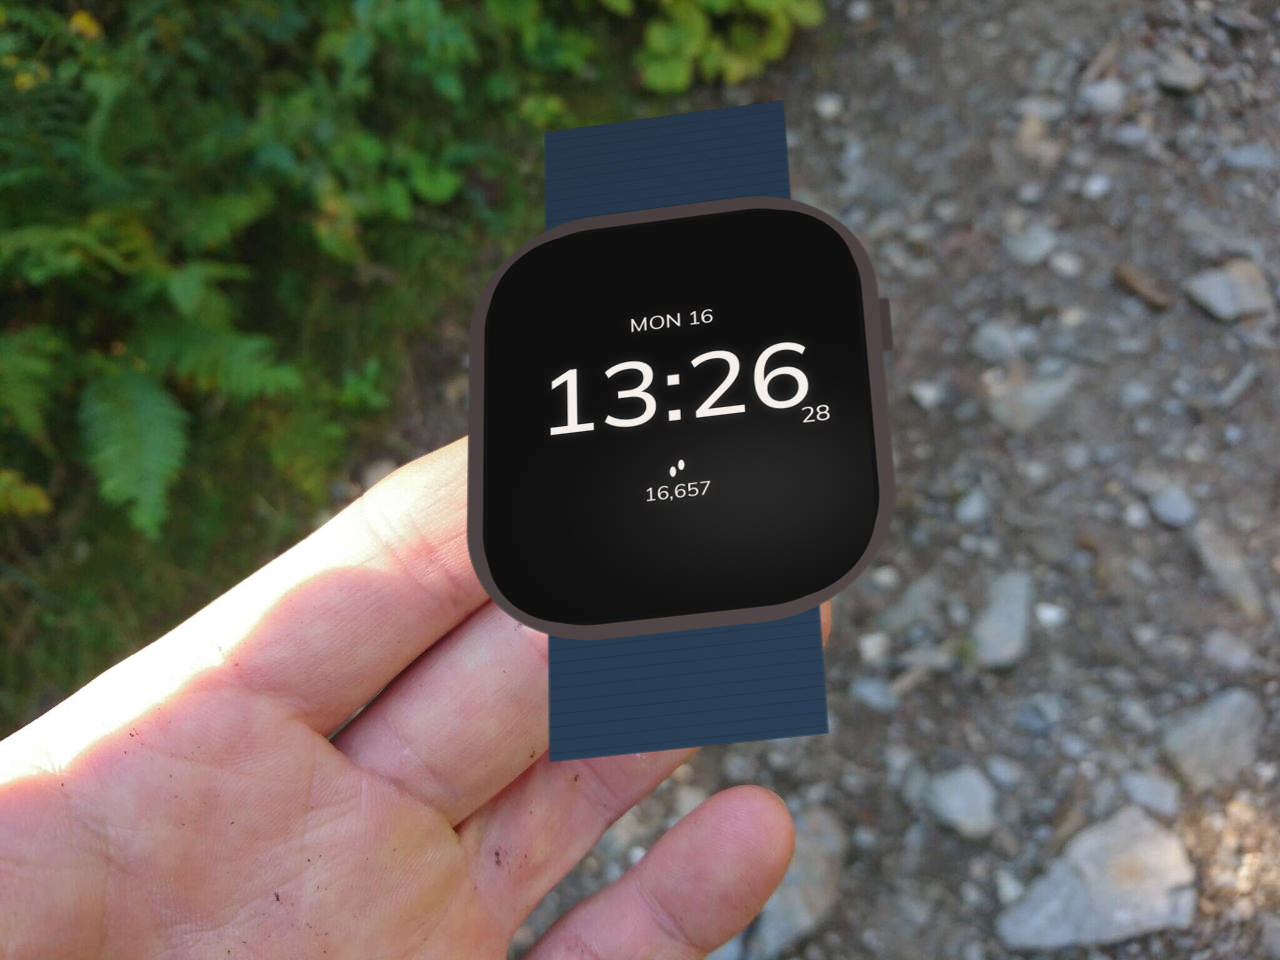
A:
T13:26:28
